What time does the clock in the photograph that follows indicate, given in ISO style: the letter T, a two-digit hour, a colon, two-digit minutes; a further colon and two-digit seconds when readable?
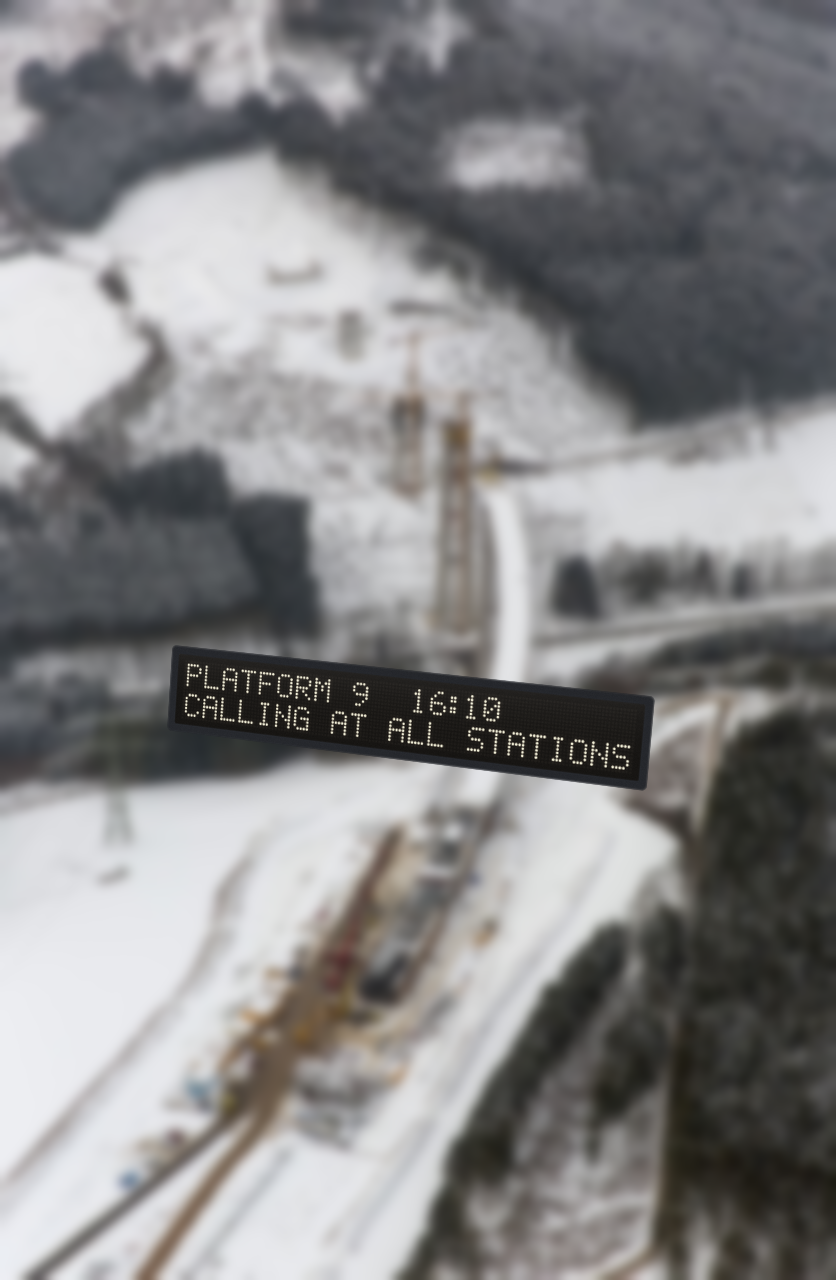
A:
T16:10
